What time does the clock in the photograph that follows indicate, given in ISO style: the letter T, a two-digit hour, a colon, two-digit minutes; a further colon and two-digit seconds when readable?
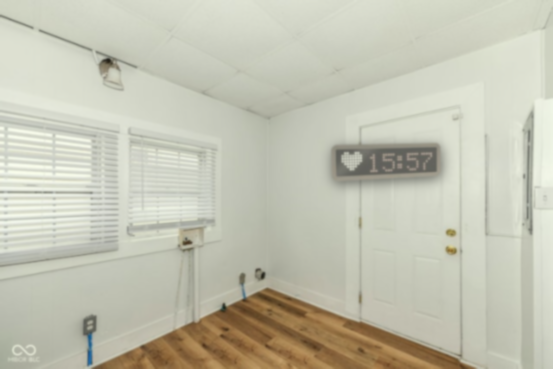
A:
T15:57
